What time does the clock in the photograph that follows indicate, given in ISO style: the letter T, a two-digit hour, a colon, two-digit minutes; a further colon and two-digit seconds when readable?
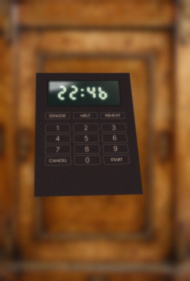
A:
T22:46
